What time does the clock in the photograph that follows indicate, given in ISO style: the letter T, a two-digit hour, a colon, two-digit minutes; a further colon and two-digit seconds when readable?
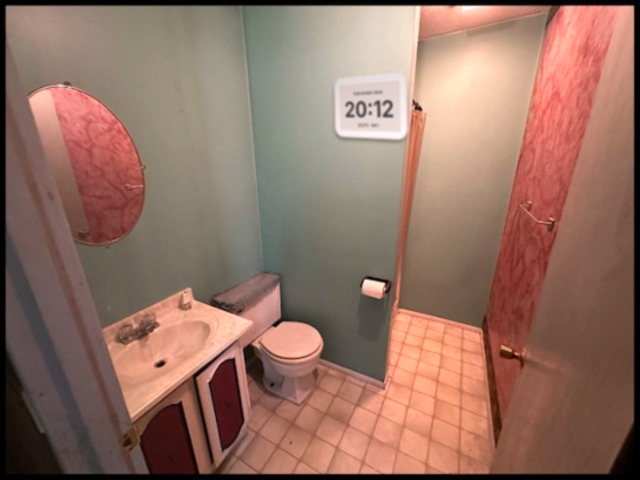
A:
T20:12
